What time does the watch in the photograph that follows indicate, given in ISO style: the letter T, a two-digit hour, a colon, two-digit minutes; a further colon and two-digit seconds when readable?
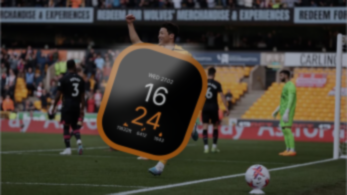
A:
T16:24
